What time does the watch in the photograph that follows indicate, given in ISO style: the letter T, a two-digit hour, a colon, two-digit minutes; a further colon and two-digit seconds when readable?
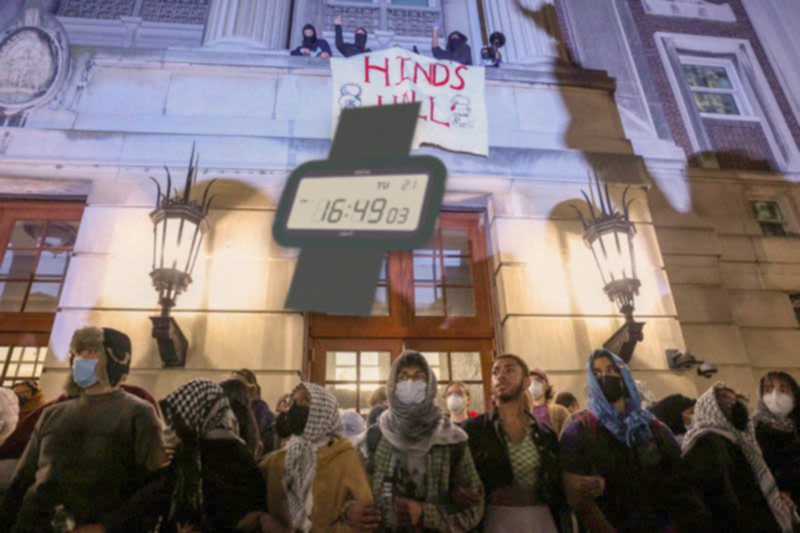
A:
T16:49:03
